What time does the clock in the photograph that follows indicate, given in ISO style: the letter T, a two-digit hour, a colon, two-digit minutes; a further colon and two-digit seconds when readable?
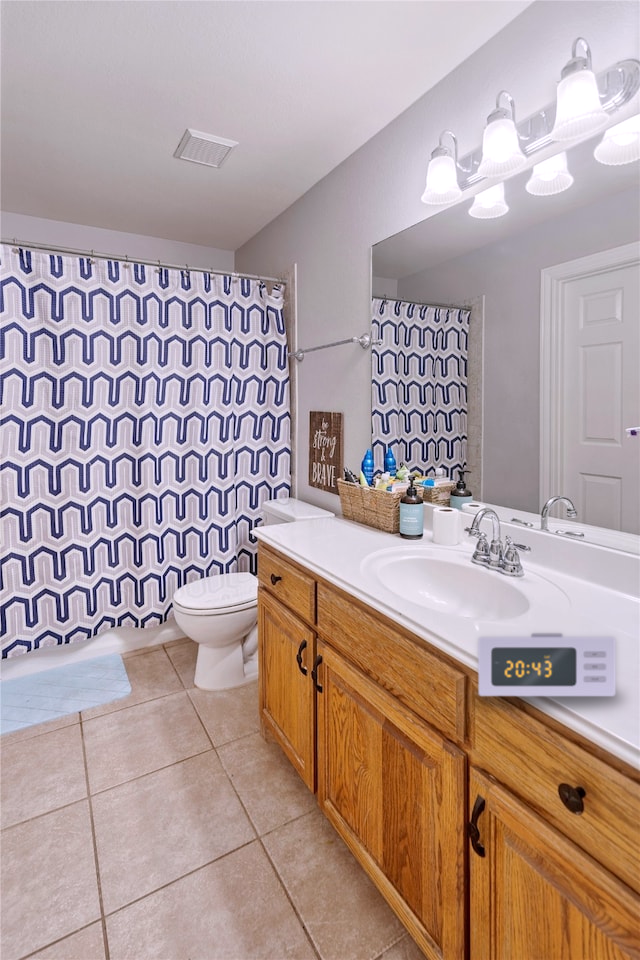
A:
T20:43
